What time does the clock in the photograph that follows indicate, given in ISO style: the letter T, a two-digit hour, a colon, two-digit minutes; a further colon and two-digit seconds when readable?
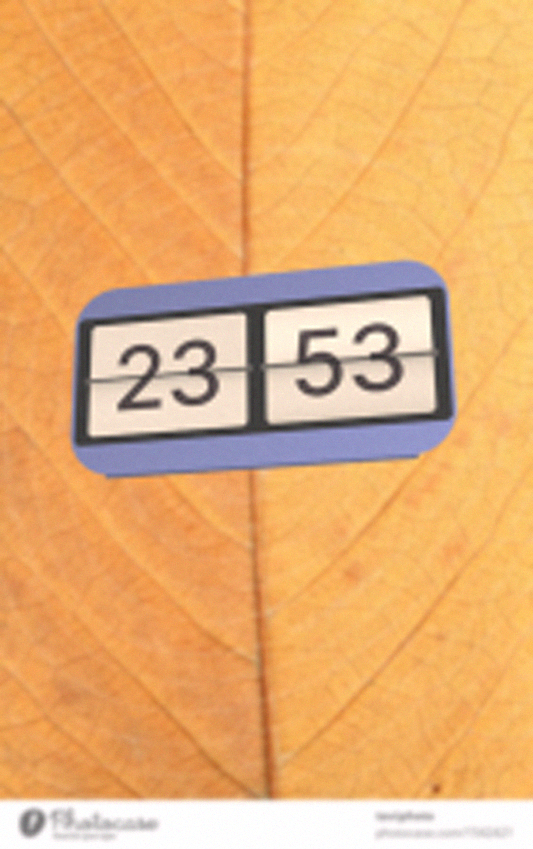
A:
T23:53
